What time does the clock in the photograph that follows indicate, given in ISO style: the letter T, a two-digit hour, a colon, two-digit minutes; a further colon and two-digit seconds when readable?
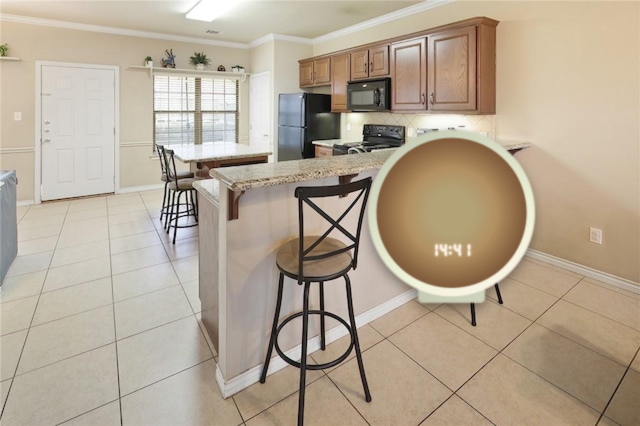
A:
T14:41
